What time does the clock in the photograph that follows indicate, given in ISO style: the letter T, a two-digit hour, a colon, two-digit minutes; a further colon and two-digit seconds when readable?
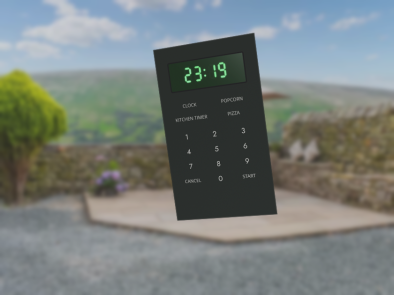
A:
T23:19
